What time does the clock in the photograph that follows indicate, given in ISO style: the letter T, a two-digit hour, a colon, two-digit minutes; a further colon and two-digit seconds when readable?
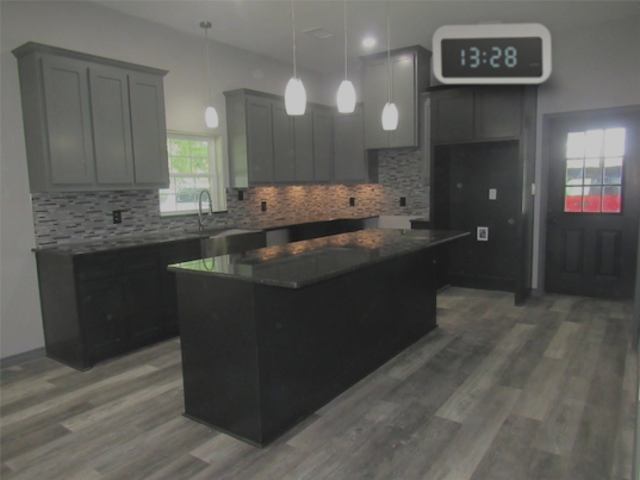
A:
T13:28
